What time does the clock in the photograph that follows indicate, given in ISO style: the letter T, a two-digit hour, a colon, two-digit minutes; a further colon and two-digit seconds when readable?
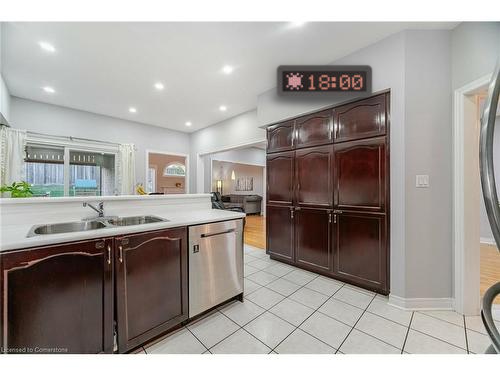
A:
T18:00
